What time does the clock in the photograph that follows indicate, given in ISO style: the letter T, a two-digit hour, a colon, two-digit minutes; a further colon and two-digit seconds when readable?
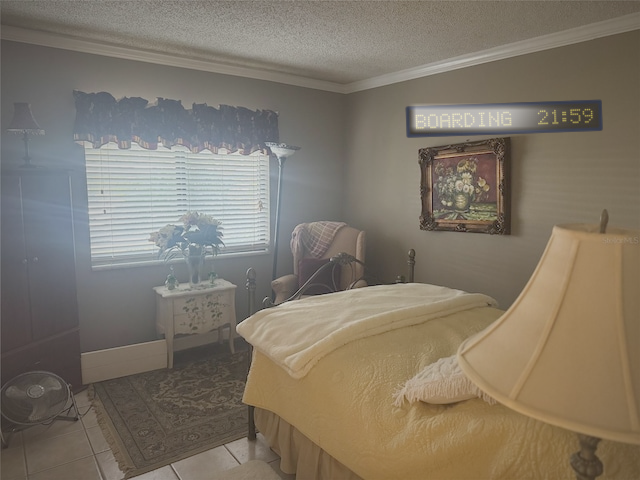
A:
T21:59
